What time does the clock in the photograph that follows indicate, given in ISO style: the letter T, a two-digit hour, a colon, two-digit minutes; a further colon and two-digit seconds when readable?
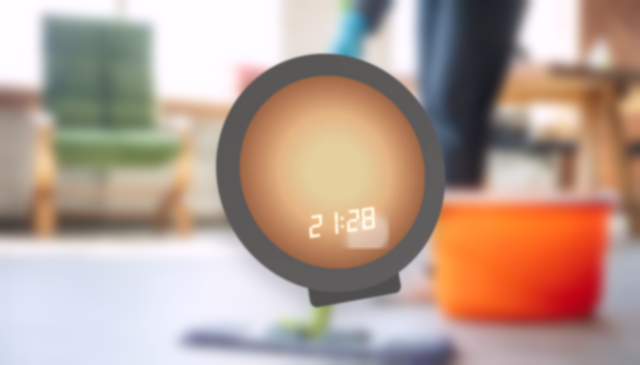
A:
T21:28
